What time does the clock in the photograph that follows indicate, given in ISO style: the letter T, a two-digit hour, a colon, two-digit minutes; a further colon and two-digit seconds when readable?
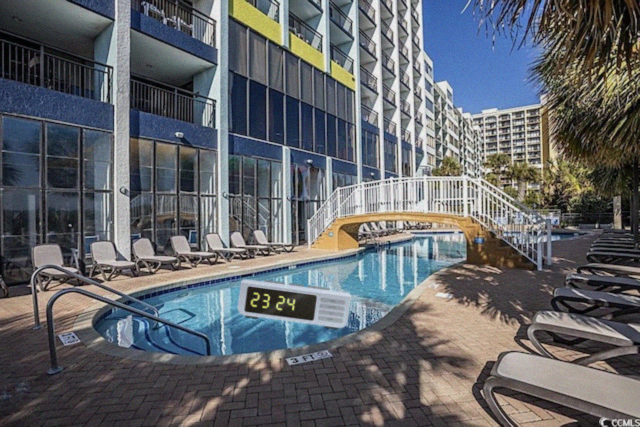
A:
T23:24
